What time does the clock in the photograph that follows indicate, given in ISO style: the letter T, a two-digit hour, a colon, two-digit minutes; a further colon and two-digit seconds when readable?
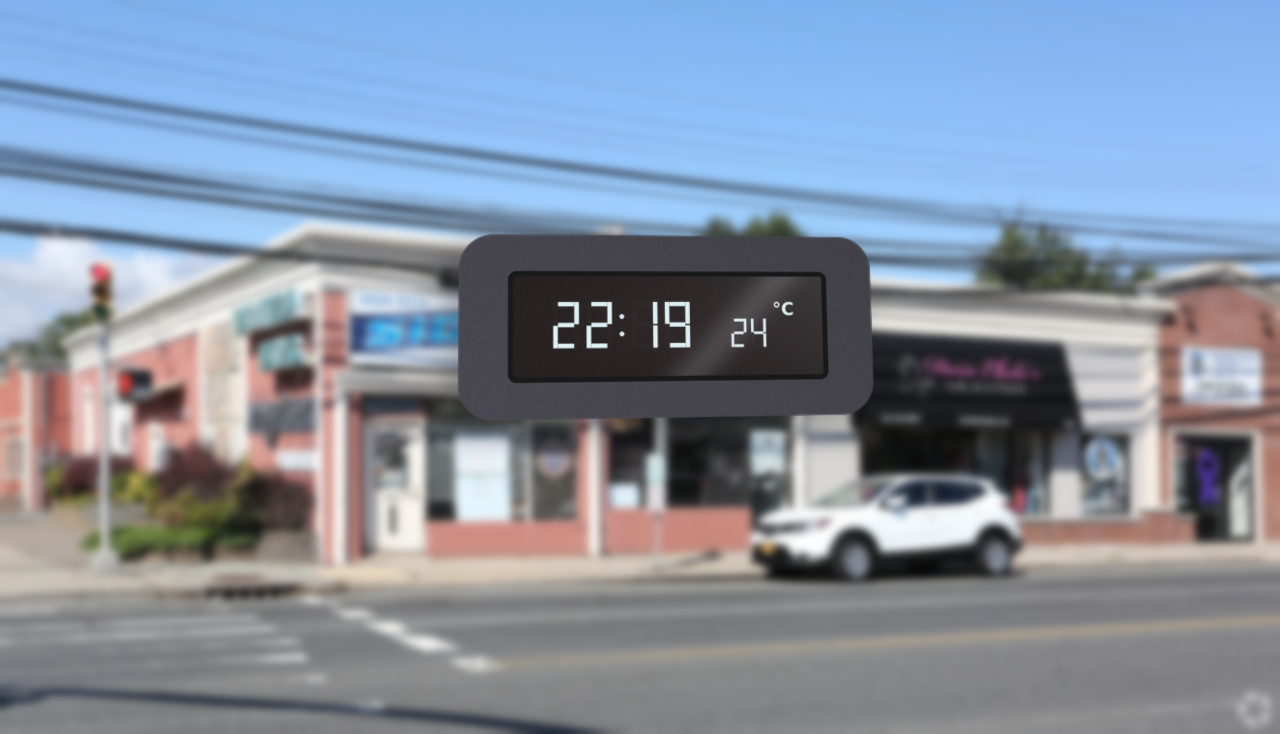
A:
T22:19
